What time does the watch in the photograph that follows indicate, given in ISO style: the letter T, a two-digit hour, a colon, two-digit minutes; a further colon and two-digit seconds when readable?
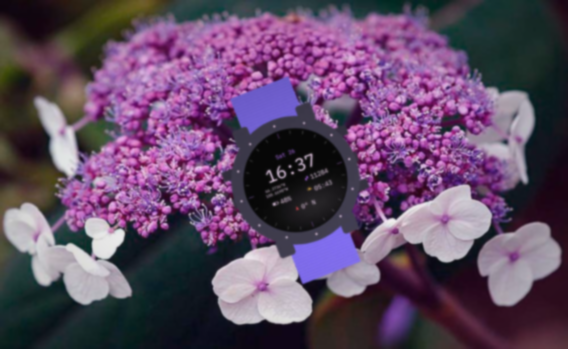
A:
T16:37
